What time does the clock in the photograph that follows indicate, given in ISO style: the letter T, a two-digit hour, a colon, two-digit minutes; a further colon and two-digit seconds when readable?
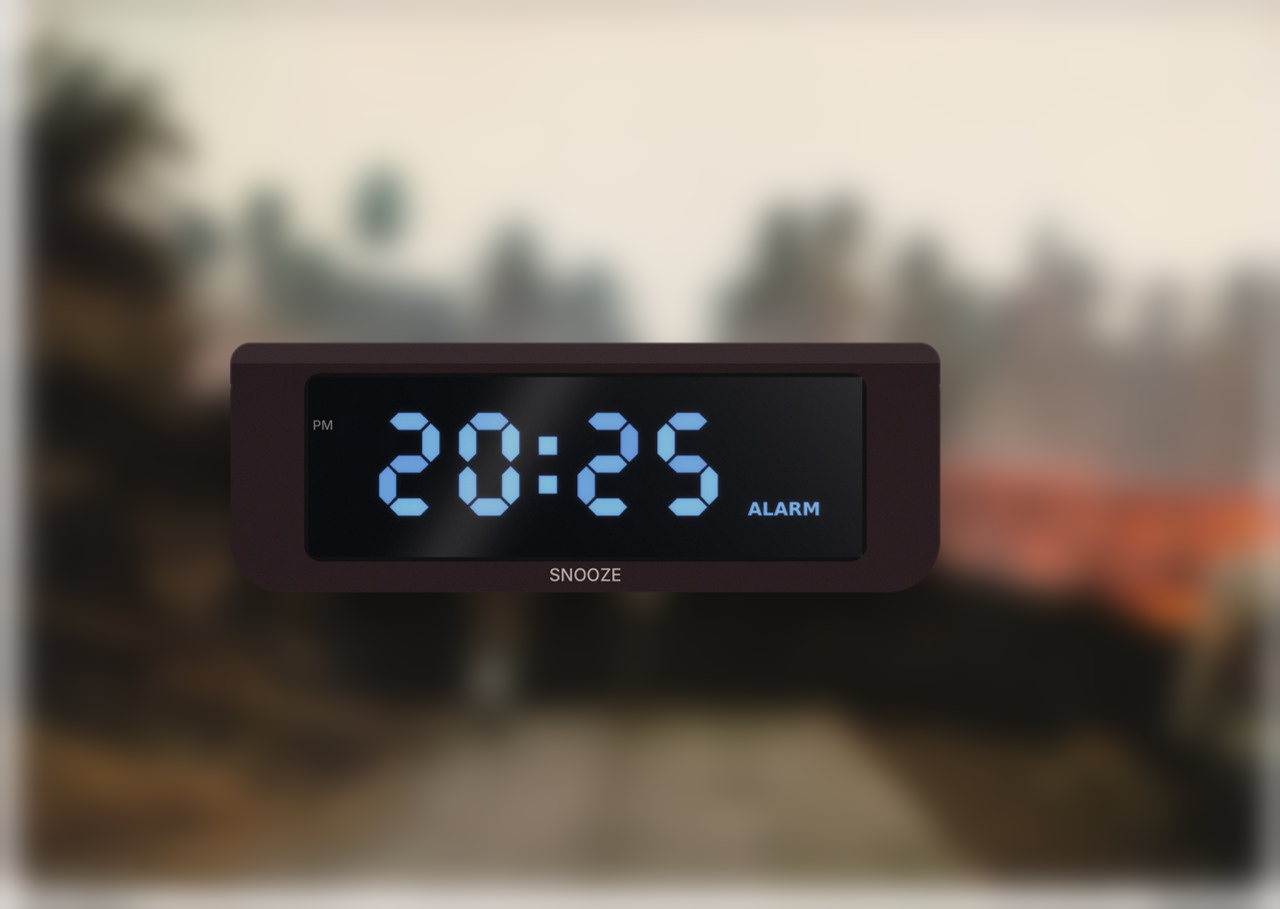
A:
T20:25
